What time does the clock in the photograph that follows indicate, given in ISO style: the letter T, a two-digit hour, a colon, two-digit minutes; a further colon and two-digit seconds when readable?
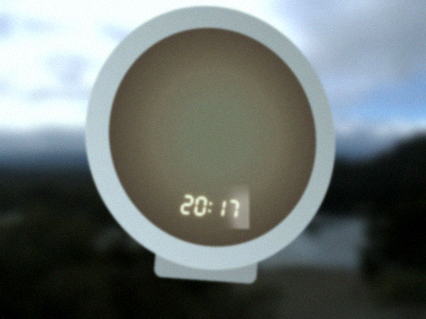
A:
T20:17
